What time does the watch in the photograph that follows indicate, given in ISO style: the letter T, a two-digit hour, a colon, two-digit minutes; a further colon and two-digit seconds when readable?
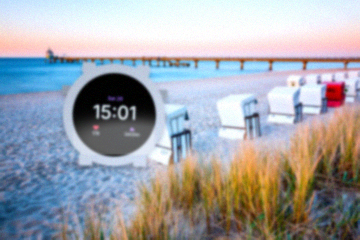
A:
T15:01
